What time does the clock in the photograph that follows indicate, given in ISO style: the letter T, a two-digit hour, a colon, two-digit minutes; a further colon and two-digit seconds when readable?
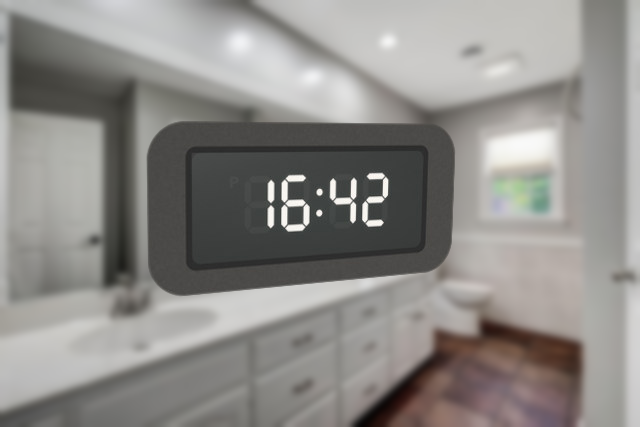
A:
T16:42
